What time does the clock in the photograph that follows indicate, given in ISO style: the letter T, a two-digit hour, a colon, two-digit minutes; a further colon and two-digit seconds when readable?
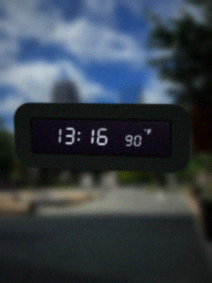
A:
T13:16
